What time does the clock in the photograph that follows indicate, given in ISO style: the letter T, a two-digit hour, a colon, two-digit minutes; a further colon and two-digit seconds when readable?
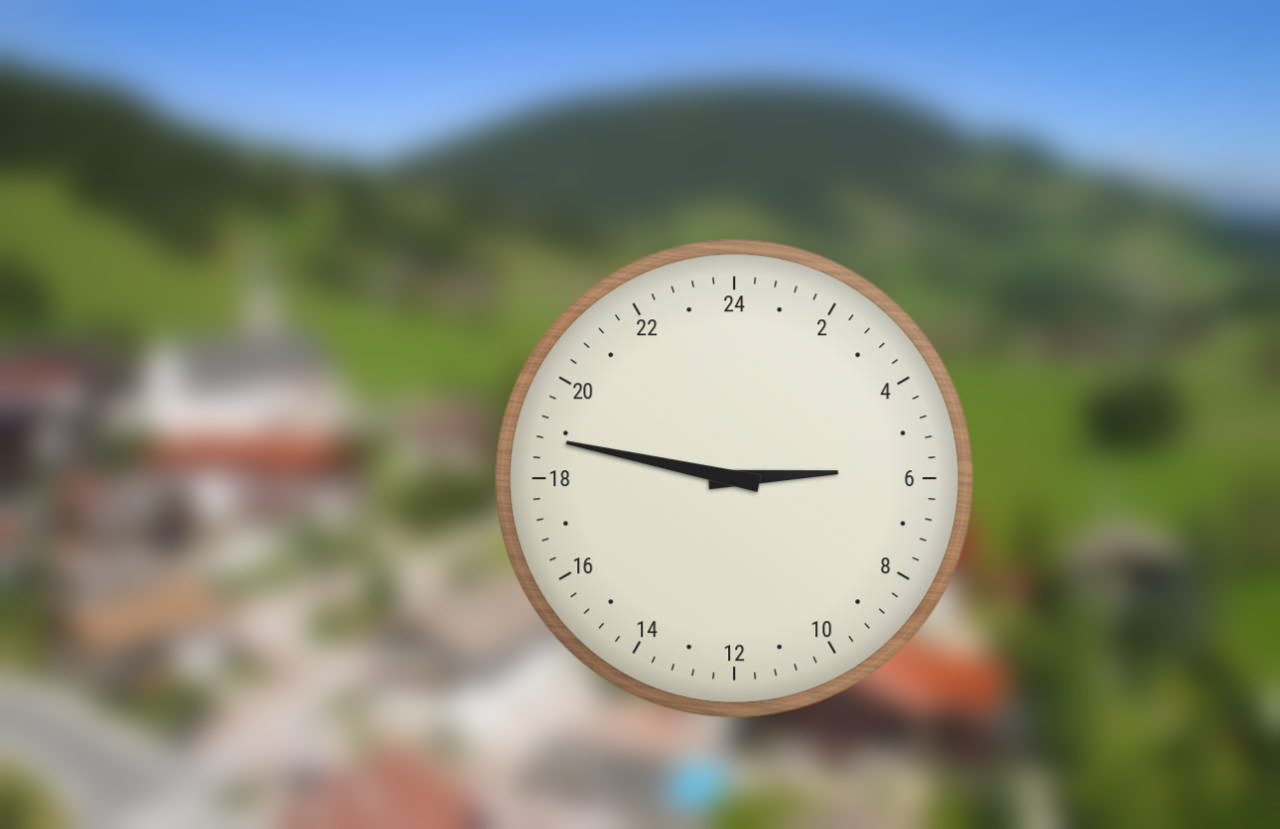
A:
T05:47
